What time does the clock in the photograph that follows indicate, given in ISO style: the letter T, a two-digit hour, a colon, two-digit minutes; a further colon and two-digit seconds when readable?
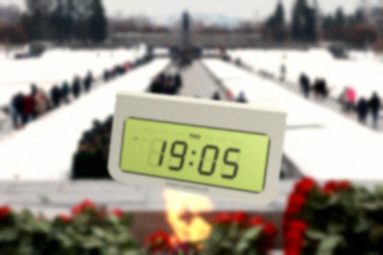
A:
T19:05
